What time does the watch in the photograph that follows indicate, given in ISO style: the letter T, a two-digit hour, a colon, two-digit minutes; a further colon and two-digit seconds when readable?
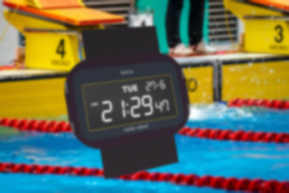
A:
T21:29:47
